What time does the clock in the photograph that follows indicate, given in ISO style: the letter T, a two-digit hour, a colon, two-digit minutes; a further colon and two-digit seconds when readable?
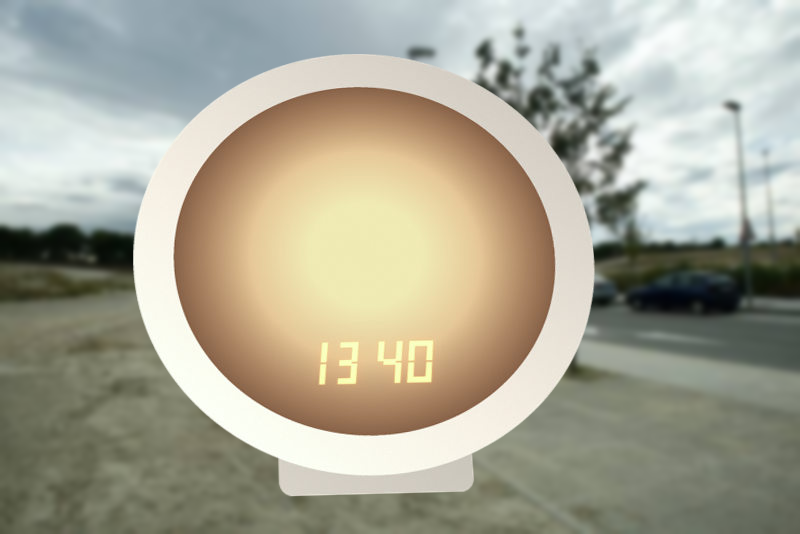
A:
T13:40
